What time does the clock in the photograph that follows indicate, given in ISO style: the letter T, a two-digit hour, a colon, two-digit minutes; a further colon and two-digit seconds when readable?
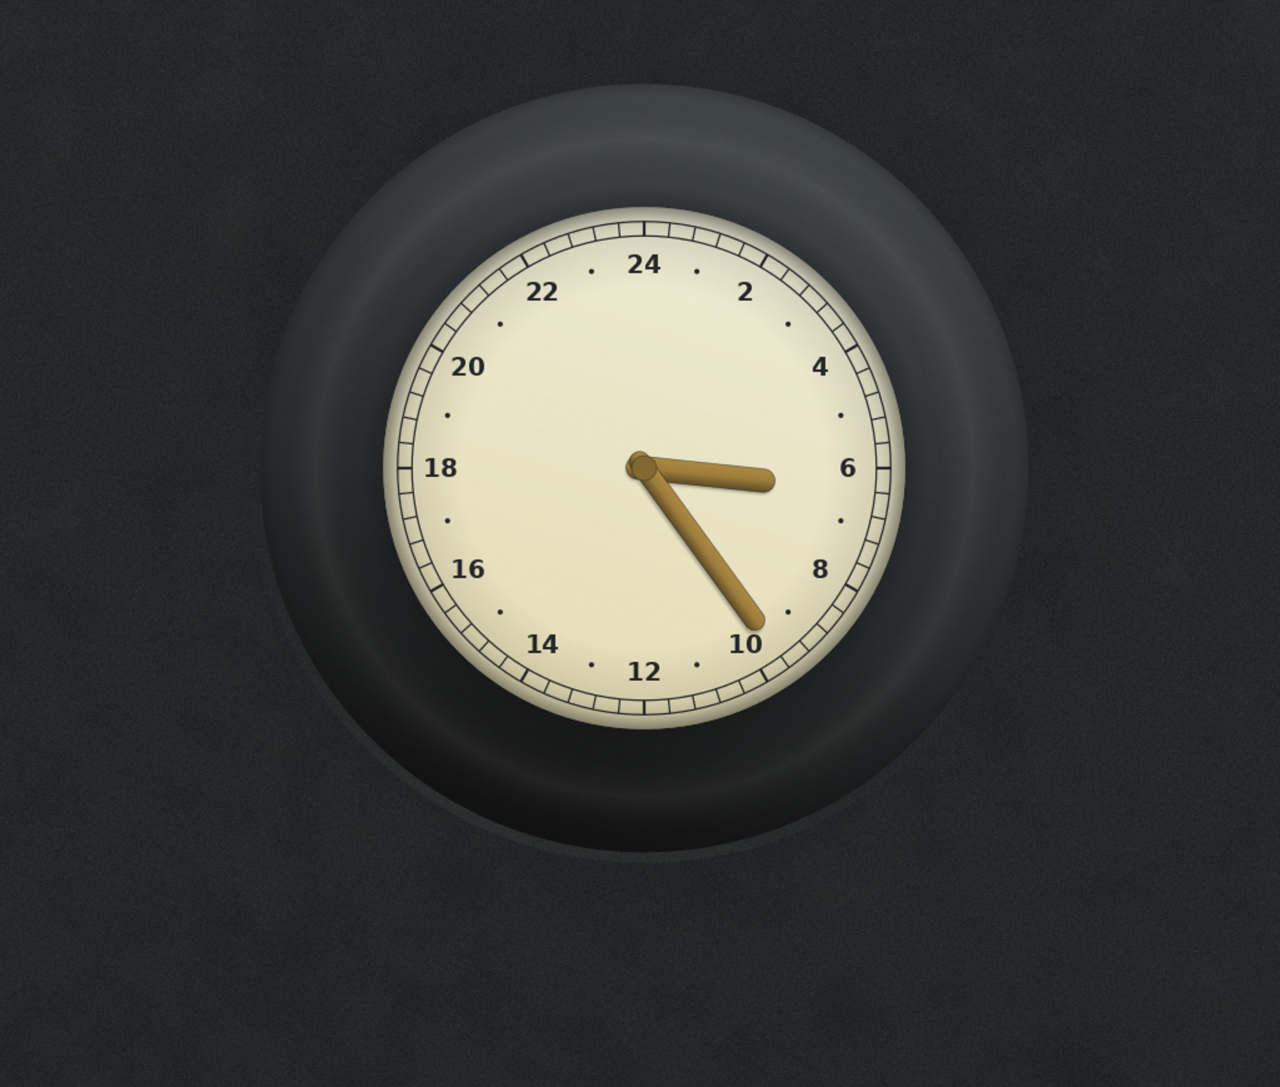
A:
T06:24
